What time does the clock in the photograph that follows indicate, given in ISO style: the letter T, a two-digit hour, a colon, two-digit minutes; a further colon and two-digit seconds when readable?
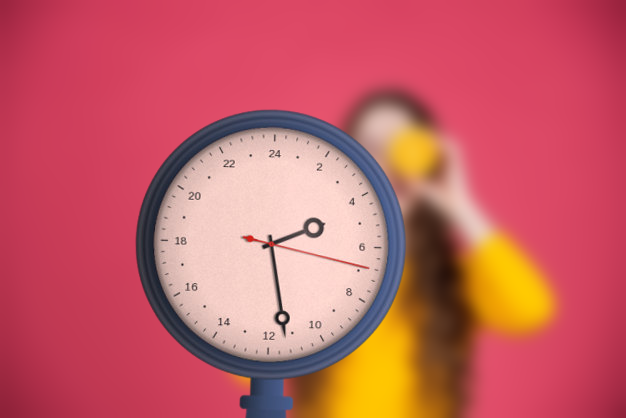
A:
T04:28:17
